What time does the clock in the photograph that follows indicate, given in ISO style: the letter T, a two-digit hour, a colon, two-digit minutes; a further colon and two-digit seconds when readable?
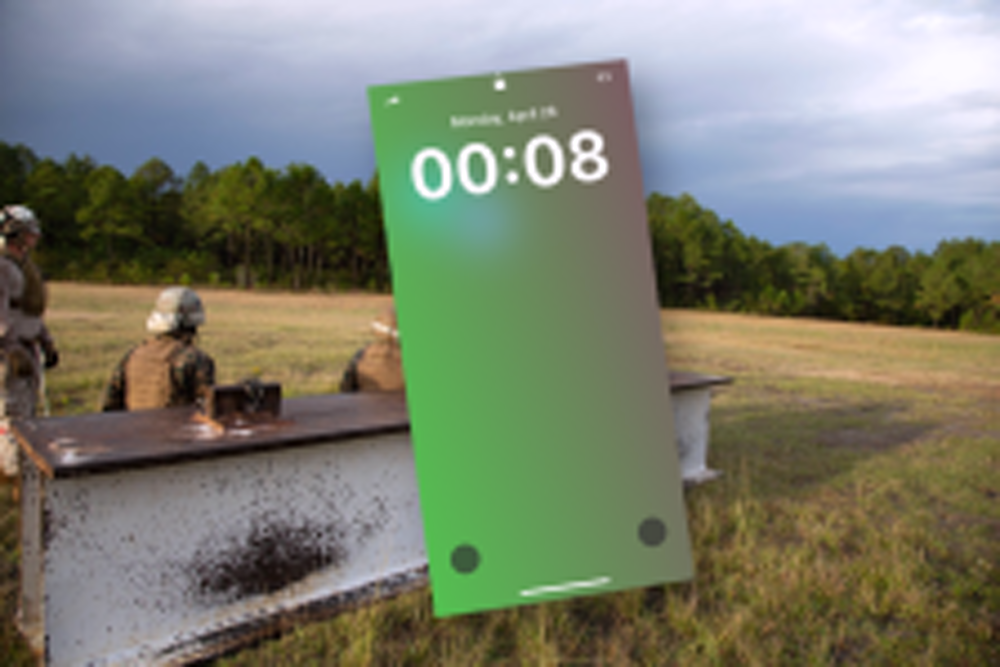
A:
T00:08
